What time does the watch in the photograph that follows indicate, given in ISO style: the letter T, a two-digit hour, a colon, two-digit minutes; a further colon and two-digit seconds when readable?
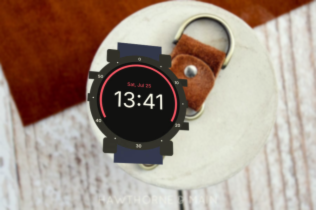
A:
T13:41
